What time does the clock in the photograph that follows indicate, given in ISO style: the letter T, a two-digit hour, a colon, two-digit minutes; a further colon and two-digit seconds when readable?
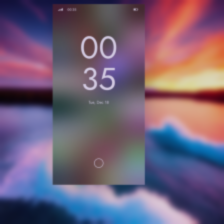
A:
T00:35
